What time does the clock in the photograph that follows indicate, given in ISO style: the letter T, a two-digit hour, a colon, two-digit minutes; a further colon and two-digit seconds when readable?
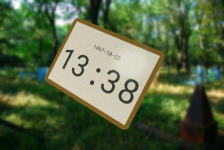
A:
T13:38
